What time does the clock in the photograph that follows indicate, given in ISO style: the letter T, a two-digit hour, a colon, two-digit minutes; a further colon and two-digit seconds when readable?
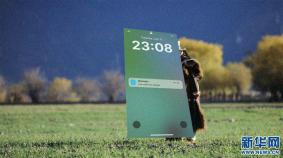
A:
T23:08
